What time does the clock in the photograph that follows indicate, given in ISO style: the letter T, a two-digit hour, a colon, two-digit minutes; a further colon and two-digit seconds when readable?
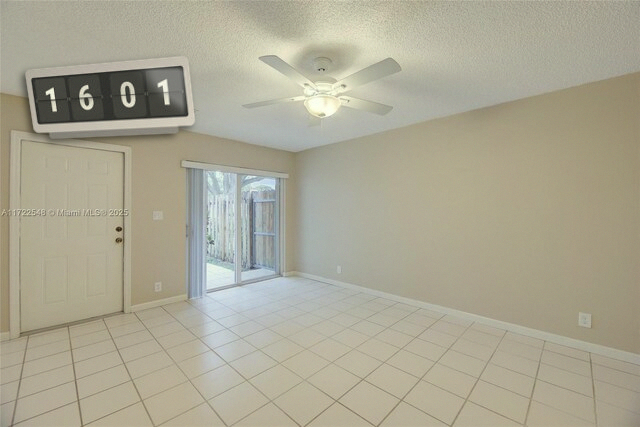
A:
T16:01
